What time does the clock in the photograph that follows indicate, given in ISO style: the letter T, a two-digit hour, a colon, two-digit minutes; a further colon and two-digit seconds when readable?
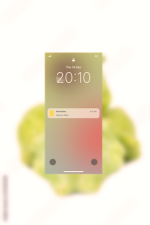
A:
T20:10
